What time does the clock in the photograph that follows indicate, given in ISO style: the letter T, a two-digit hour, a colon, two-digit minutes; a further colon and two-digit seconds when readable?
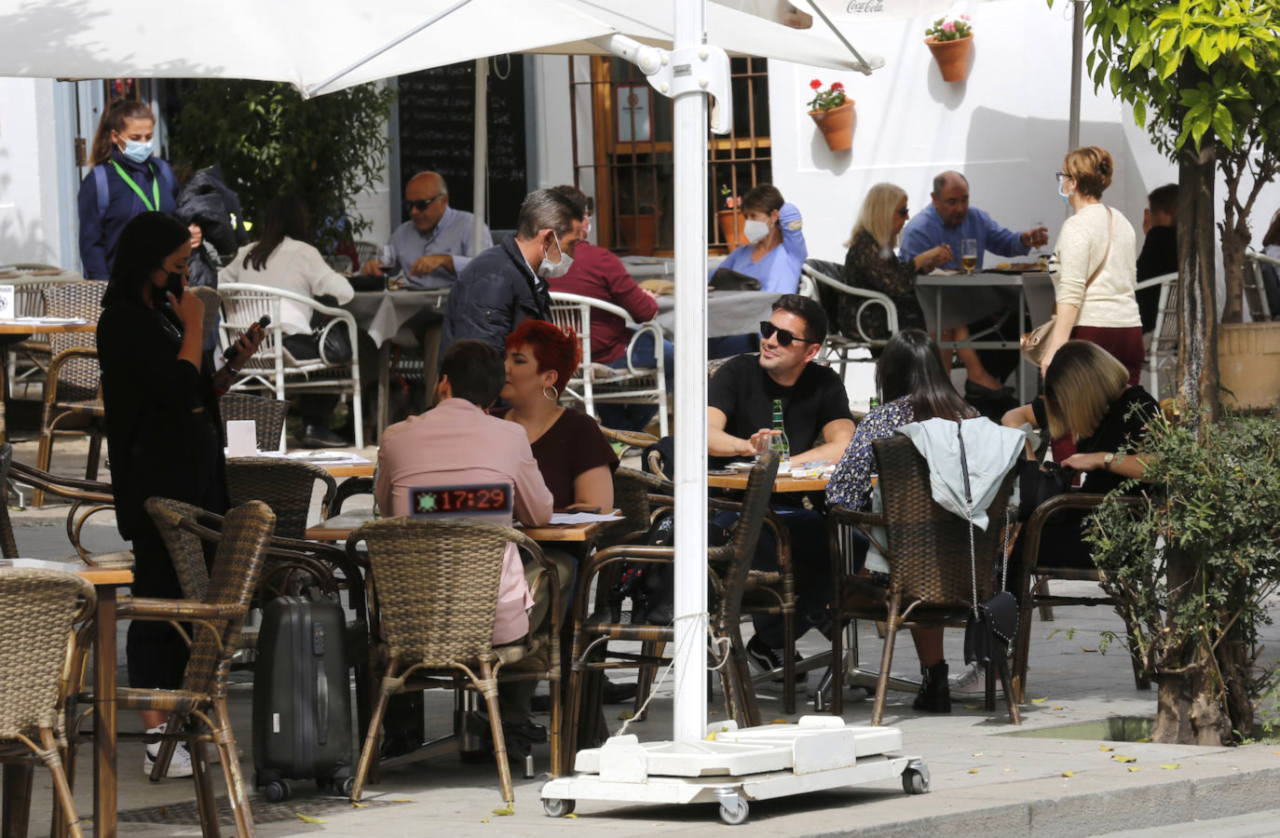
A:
T17:29
